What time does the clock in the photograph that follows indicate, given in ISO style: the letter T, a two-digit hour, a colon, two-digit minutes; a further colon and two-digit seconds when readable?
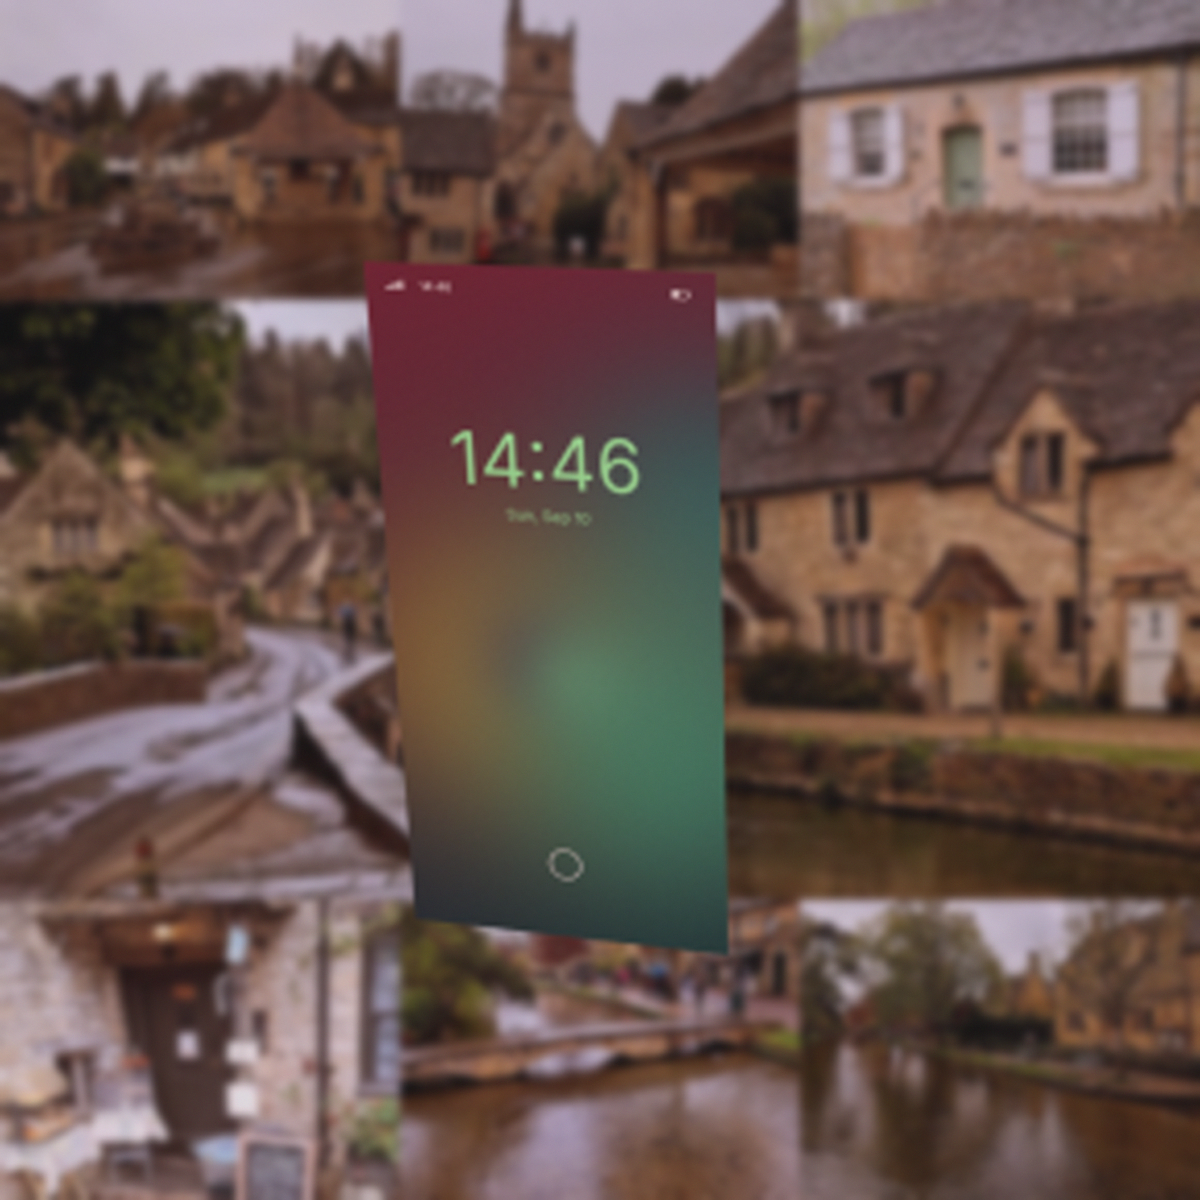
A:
T14:46
